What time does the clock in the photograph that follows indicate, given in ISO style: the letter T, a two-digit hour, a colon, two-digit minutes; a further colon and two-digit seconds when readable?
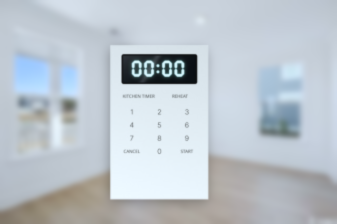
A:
T00:00
